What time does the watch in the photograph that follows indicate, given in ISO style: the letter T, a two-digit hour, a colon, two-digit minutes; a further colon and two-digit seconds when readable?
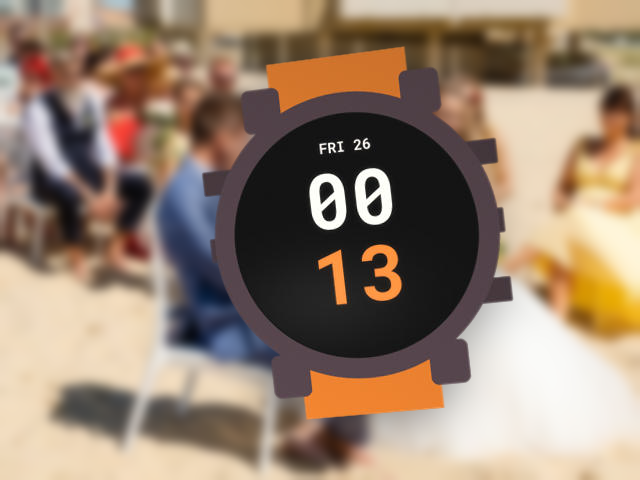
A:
T00:13
